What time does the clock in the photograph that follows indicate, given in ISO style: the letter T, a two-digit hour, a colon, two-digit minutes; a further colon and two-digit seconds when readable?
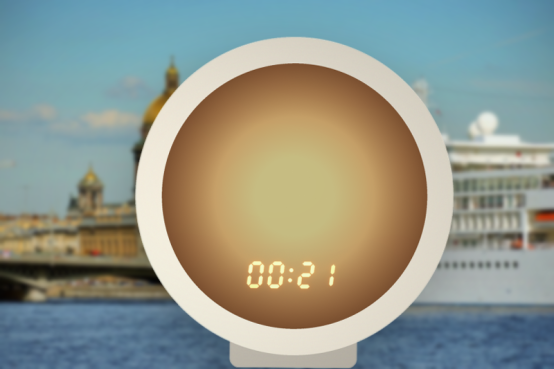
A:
T00:21
